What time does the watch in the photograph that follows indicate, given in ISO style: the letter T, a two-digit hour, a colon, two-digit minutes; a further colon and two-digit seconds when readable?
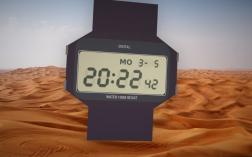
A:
T20:22:42
